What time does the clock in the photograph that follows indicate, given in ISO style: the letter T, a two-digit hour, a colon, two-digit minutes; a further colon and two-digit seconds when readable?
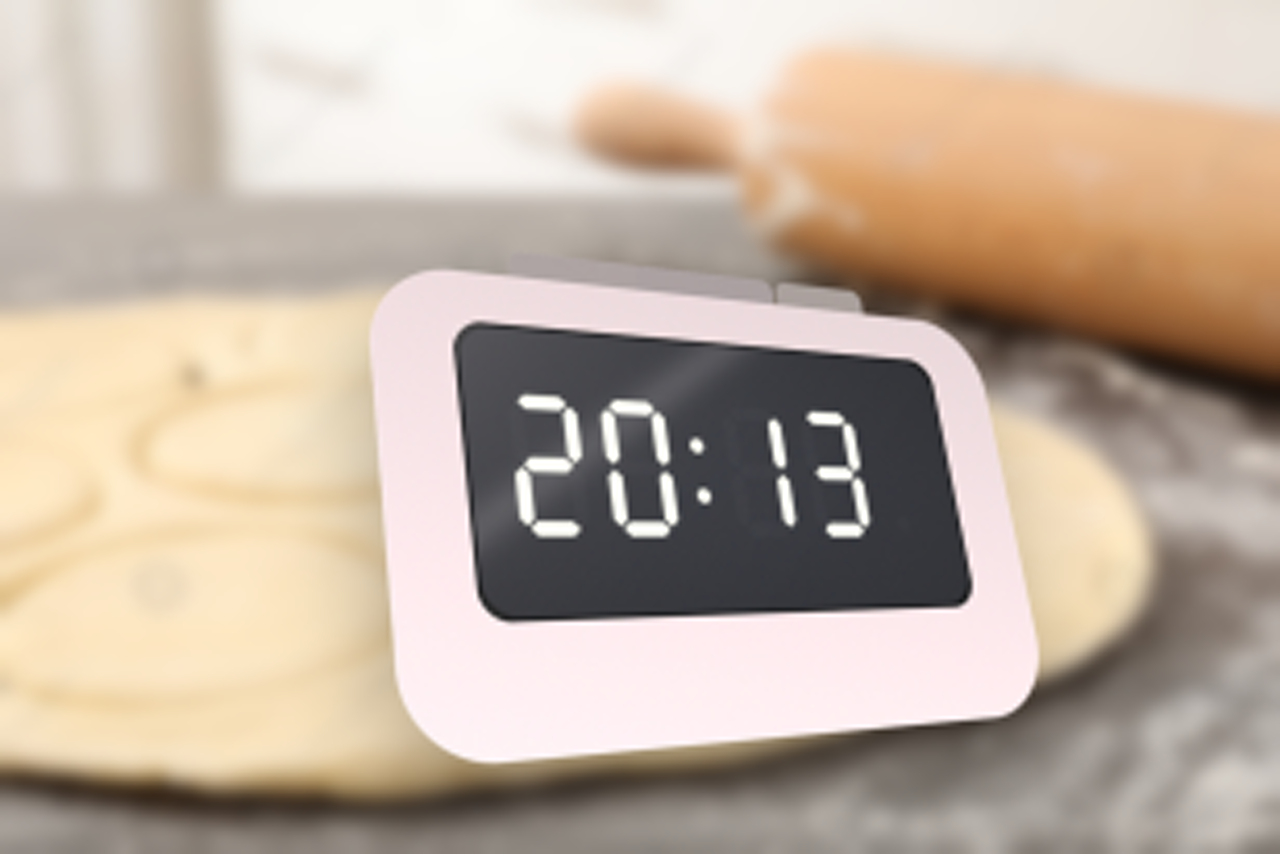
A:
T20:13
